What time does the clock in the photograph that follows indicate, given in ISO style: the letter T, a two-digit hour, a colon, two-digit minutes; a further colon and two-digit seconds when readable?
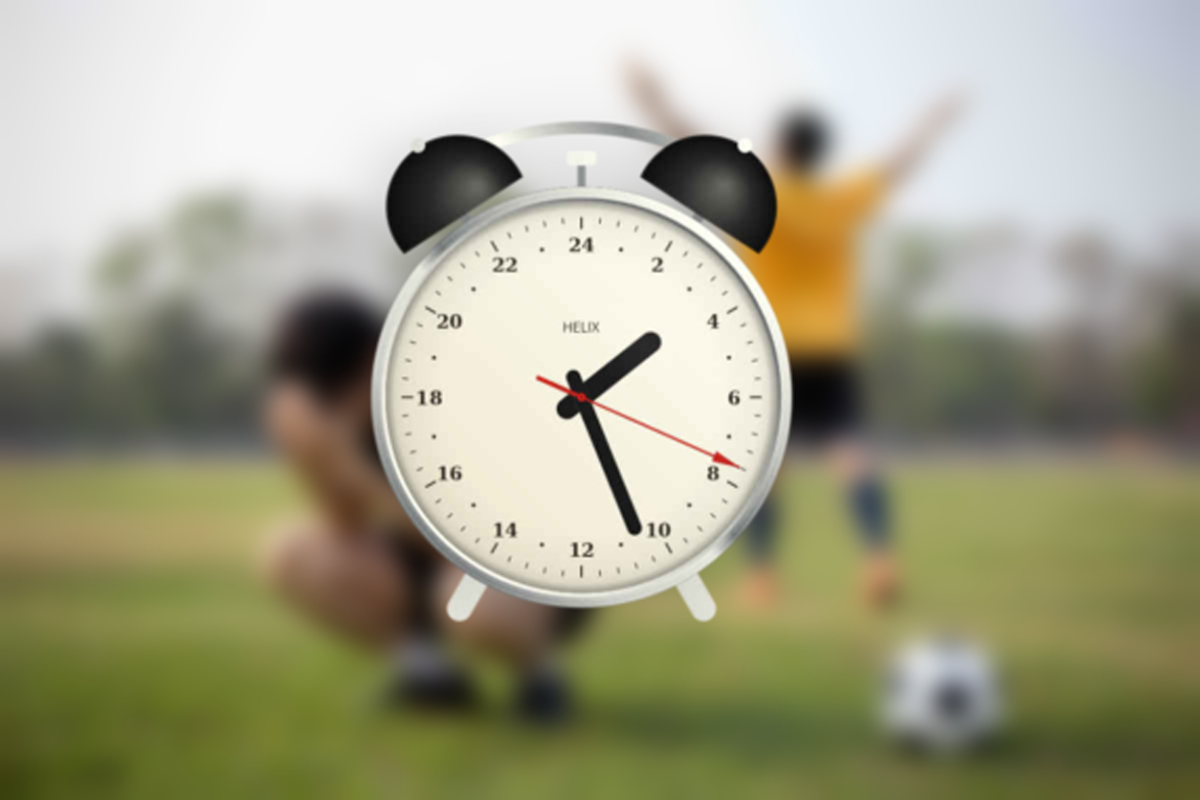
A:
T03:26:19
